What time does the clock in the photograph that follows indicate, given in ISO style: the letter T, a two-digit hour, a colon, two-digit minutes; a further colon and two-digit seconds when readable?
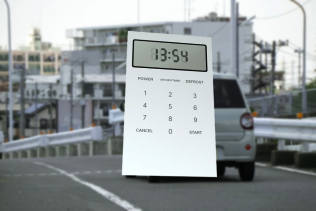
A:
T13:54
